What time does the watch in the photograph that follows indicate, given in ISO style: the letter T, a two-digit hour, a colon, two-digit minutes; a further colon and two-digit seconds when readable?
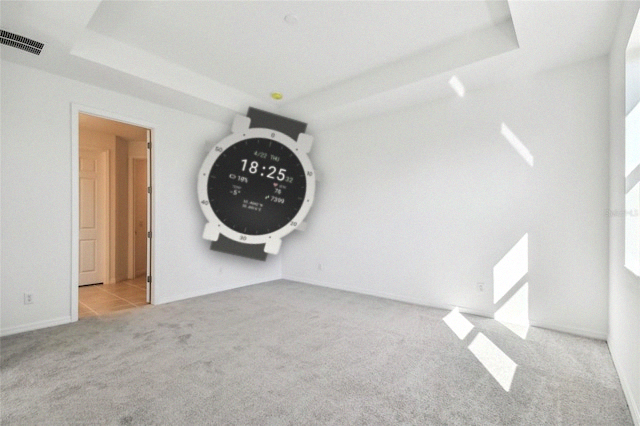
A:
T18:25
